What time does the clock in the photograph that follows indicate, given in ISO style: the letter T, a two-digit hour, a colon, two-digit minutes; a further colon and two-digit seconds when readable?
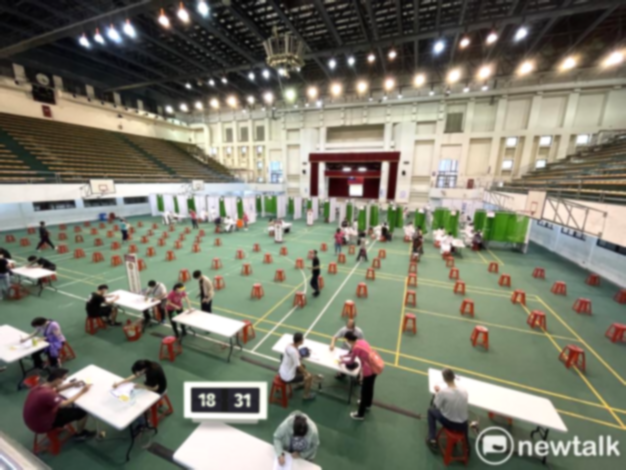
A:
T18:31
